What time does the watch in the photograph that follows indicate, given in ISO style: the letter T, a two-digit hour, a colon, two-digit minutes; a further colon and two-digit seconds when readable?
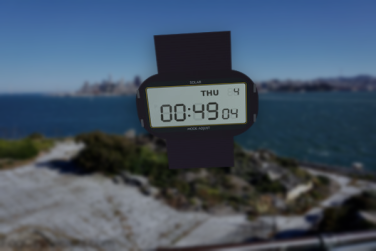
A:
T00:49:04
